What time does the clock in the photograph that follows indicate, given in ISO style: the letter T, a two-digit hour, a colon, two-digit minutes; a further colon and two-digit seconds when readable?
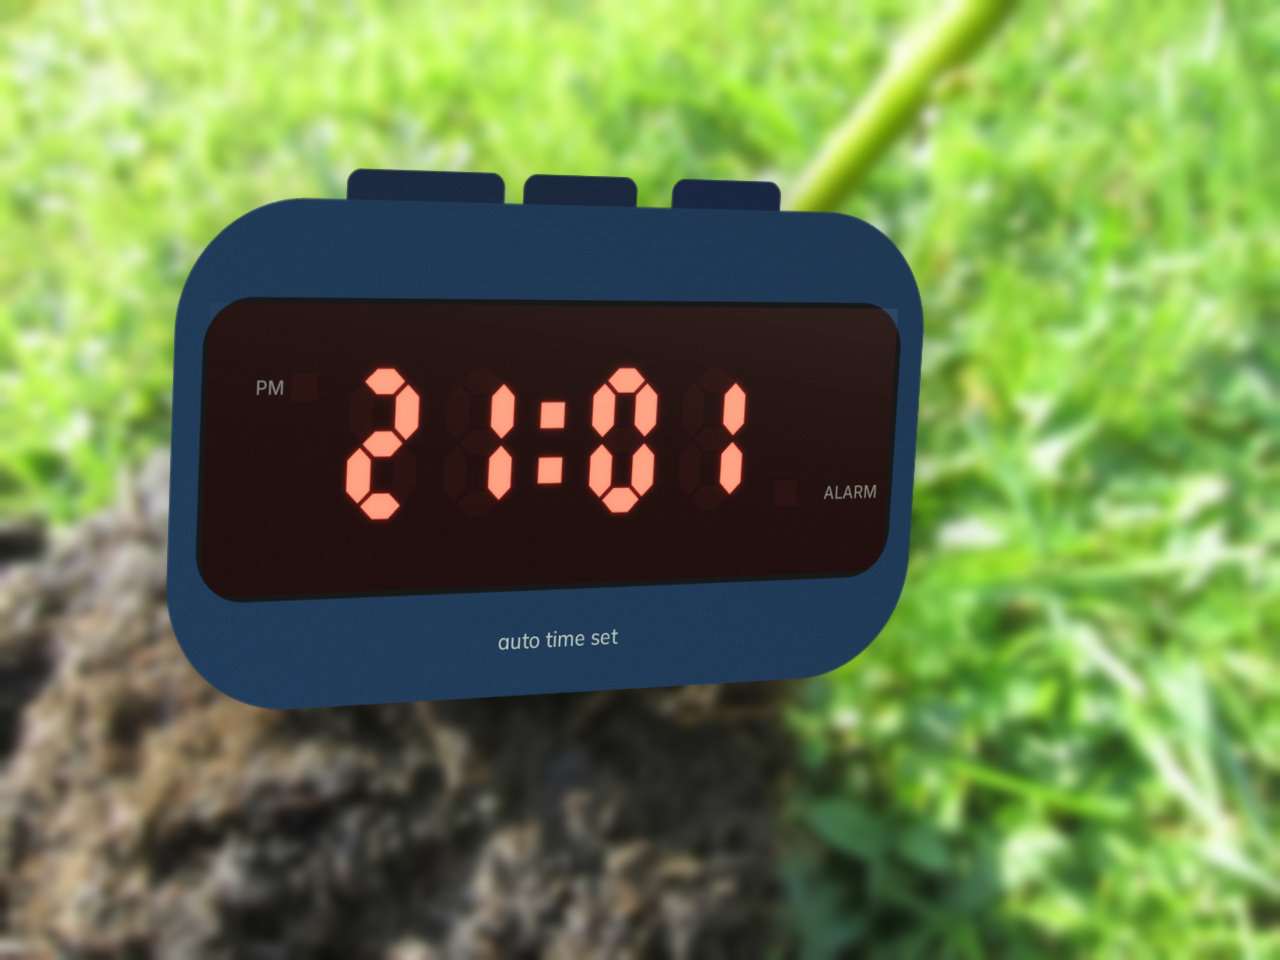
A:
T21:01
